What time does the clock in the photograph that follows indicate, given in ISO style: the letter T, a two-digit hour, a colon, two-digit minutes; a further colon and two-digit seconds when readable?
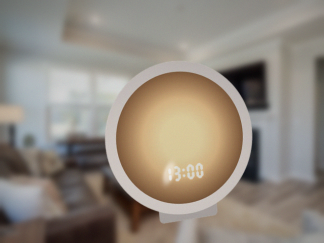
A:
T13:00
